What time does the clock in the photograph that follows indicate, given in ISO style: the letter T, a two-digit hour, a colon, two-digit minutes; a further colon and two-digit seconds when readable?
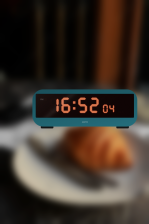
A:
T16:52:04
